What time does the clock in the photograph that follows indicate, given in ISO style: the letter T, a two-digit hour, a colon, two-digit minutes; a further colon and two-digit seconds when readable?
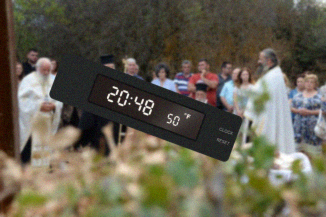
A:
T20:48
